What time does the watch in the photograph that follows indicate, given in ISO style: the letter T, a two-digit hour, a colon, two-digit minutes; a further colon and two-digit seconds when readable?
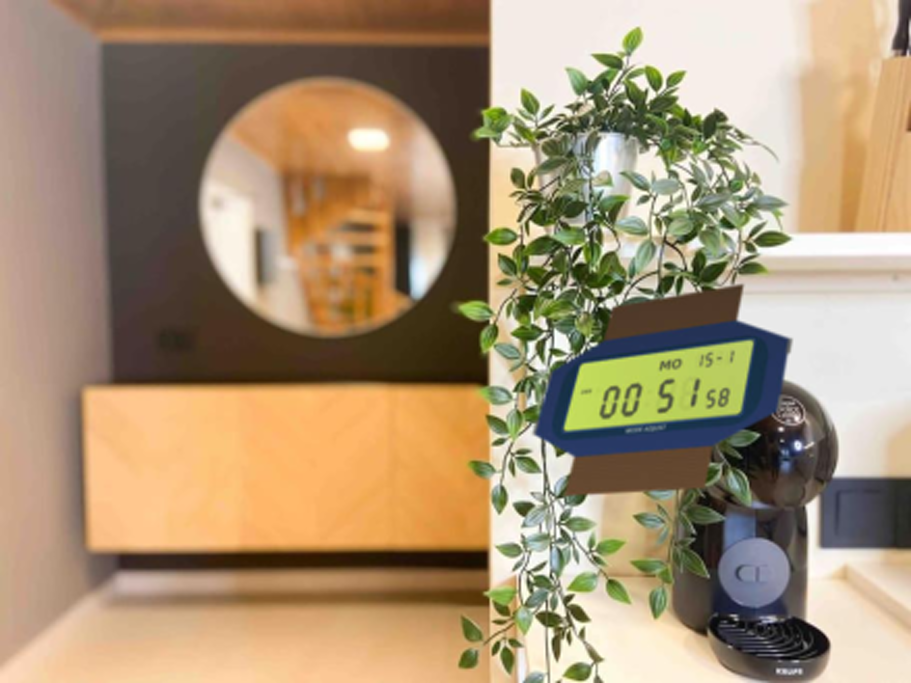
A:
T00:51:58
